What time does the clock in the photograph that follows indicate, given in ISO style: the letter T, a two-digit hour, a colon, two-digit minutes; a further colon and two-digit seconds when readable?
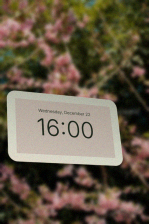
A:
T16:00
